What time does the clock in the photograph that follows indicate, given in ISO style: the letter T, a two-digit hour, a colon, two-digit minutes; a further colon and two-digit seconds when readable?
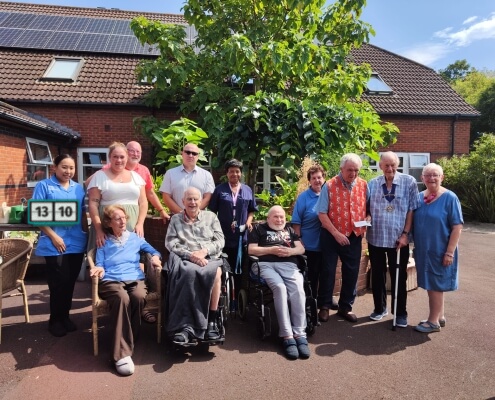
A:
T13:10
